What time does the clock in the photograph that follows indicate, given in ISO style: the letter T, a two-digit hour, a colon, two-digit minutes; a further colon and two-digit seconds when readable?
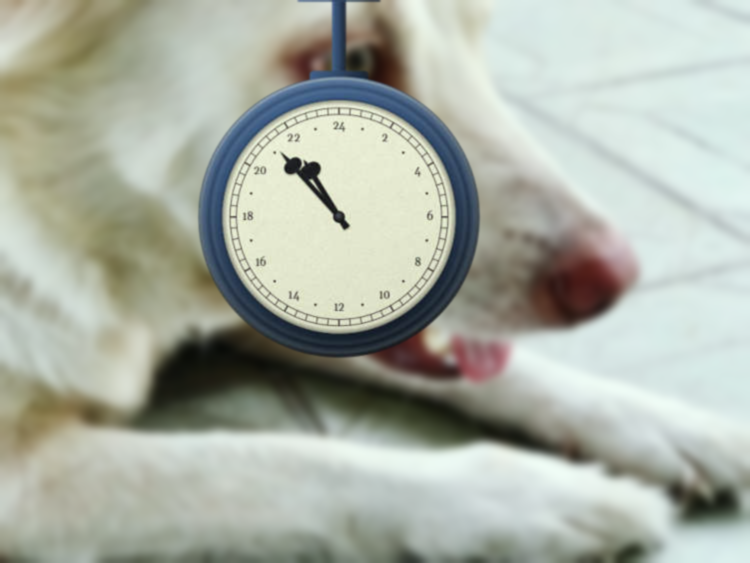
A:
T21:53
